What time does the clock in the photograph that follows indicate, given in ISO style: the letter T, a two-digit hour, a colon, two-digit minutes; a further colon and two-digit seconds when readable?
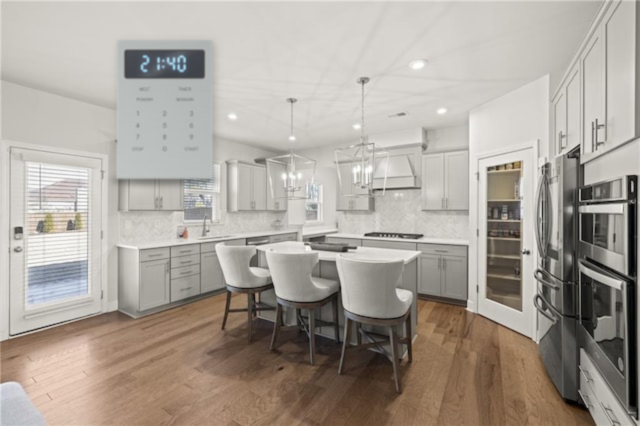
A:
T21:40
